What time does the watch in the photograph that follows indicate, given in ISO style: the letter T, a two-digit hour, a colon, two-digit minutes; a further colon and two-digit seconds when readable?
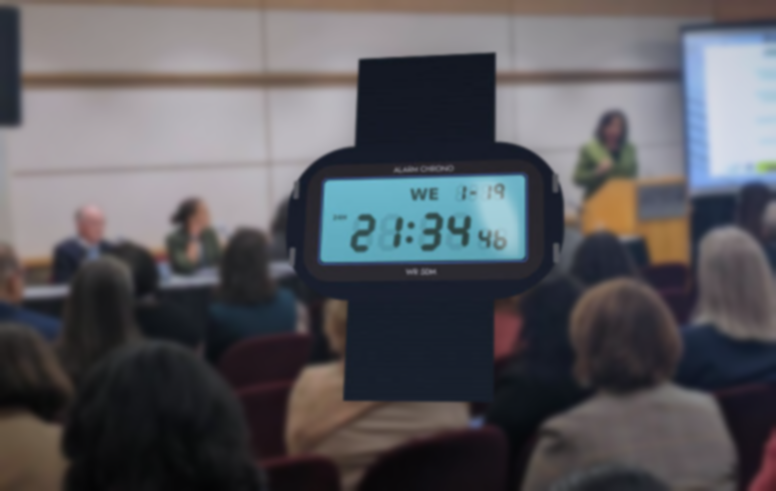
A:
T21:34:46
